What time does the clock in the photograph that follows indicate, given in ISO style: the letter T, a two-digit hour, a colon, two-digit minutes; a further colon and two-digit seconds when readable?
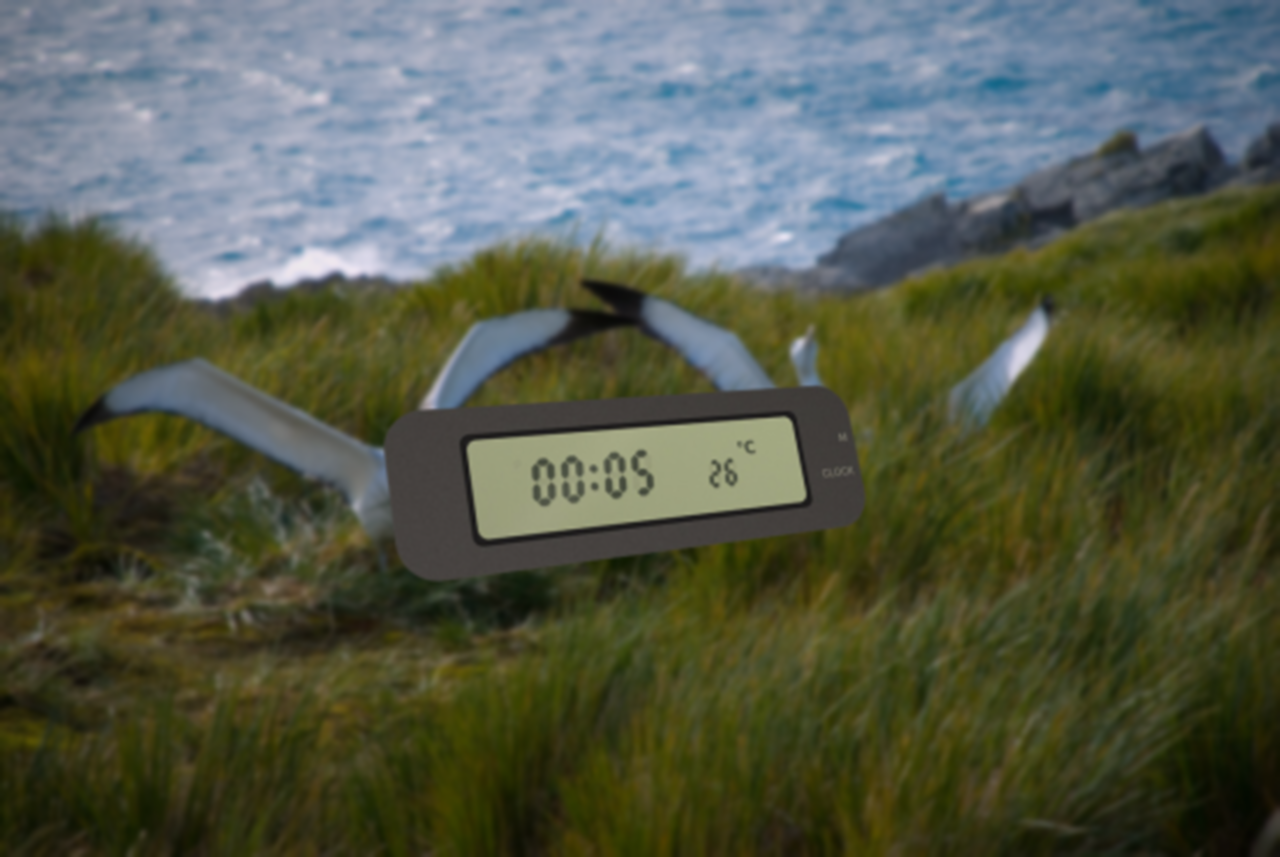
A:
T00:05
